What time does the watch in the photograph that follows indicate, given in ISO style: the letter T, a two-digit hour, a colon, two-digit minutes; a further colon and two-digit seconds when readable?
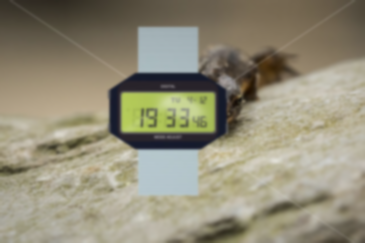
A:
T19:33
